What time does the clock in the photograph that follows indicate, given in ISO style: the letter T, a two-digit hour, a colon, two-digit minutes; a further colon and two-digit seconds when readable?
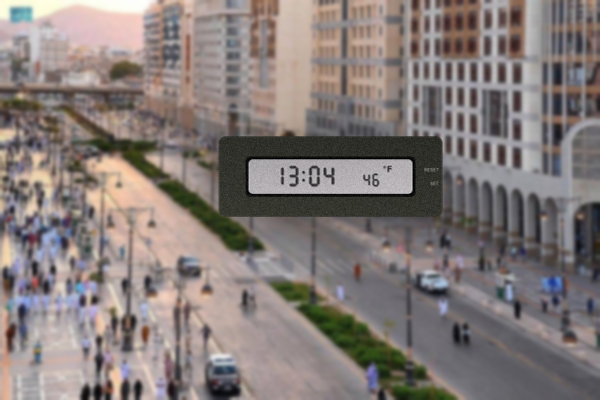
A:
T13:04
